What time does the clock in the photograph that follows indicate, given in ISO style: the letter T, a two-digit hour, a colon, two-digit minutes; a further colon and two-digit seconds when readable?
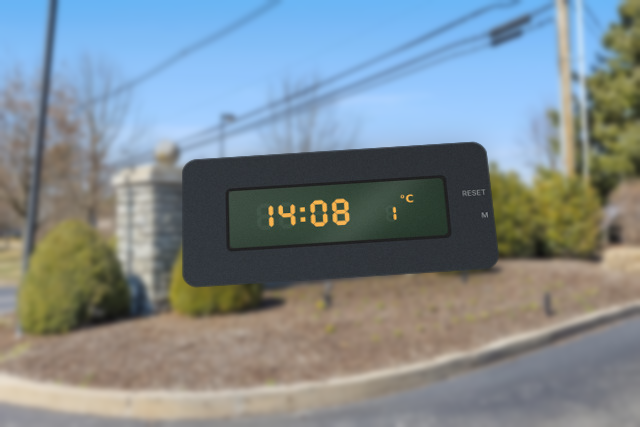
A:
T14:08
